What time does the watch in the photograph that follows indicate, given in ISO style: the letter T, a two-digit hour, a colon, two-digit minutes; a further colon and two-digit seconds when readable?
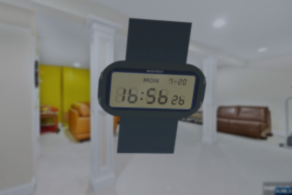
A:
T16:56:26
